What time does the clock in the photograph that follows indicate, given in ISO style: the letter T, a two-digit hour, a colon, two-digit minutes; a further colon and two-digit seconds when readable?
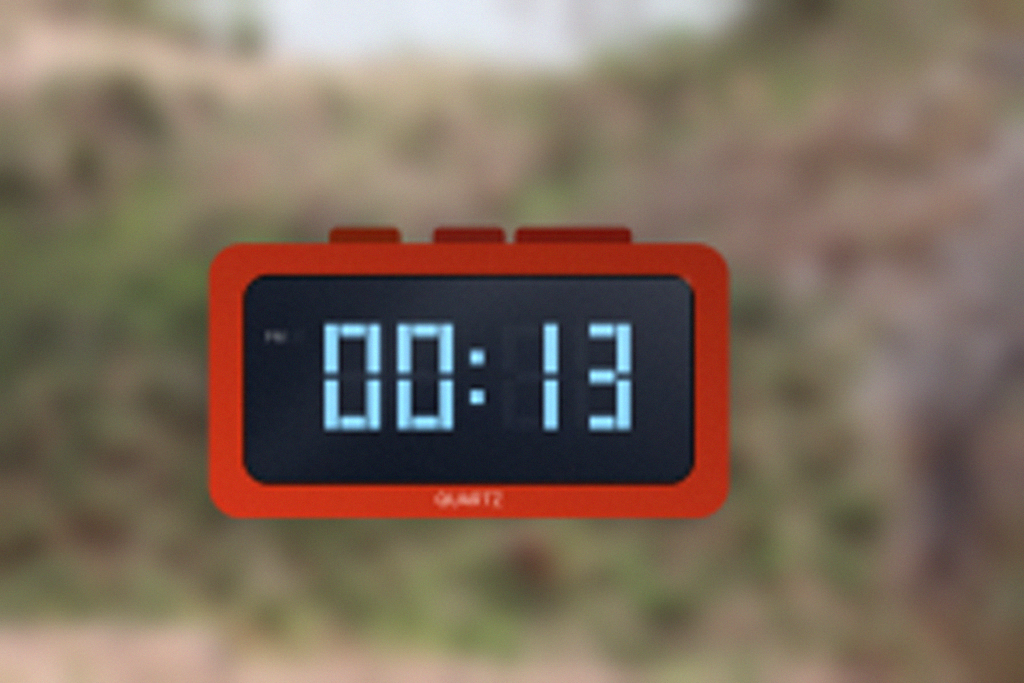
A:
T00:13
